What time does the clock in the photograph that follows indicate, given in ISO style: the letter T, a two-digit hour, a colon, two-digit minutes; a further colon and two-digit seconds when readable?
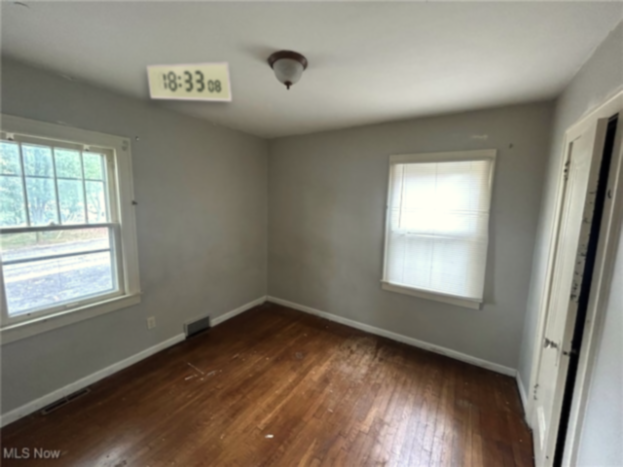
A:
T18:33
